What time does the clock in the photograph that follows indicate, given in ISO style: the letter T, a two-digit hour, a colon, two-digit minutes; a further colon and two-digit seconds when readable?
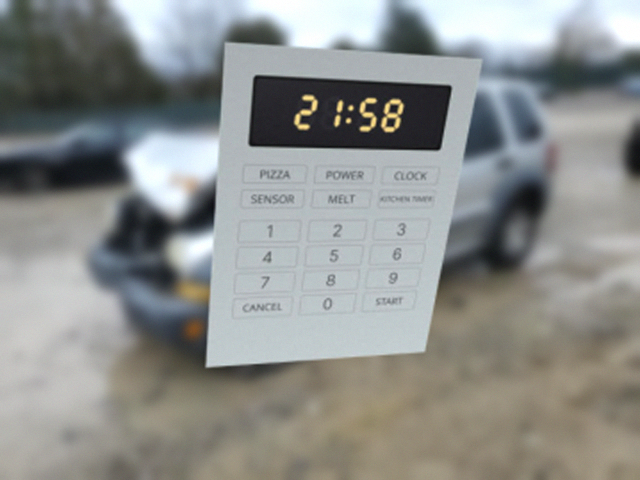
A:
T21:58
